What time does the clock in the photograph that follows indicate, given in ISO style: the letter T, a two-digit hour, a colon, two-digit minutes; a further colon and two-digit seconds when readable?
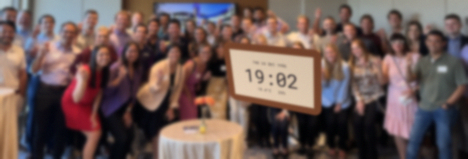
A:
T19:02
